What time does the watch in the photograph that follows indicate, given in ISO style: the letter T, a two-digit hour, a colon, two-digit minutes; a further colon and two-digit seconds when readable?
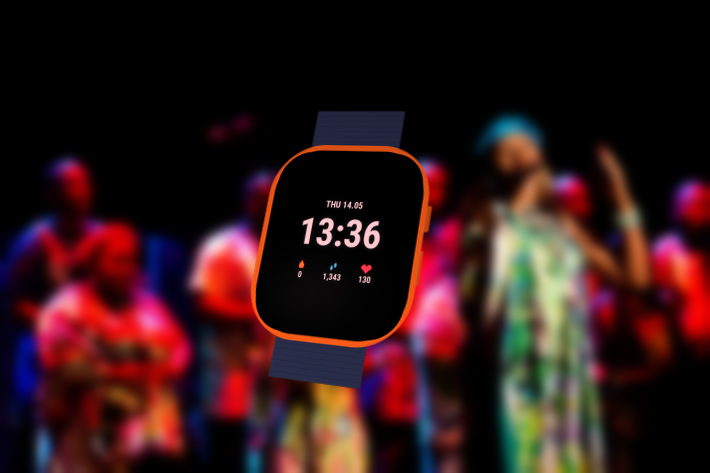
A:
T13:36
